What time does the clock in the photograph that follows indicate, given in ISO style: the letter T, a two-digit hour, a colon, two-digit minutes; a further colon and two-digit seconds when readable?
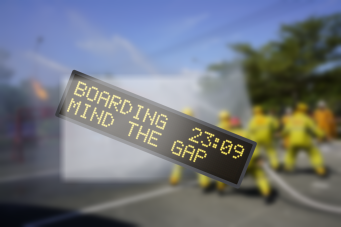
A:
T23:09
